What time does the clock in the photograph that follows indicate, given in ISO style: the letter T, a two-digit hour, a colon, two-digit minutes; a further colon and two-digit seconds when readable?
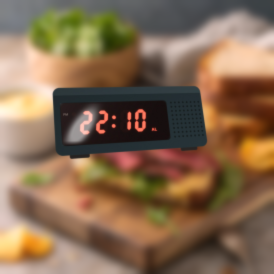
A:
T22:10
